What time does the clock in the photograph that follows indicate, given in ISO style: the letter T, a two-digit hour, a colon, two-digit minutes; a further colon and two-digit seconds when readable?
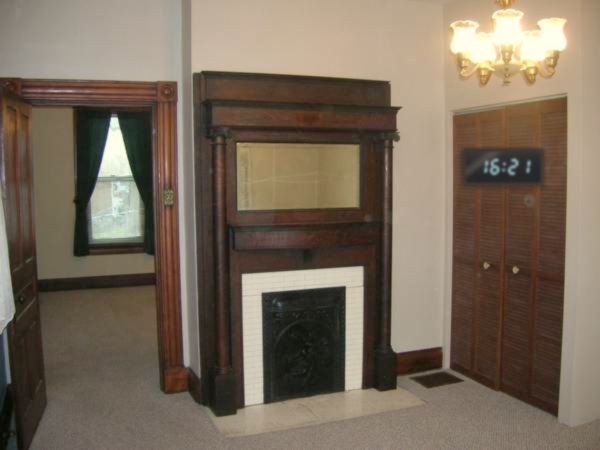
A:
T16:21
